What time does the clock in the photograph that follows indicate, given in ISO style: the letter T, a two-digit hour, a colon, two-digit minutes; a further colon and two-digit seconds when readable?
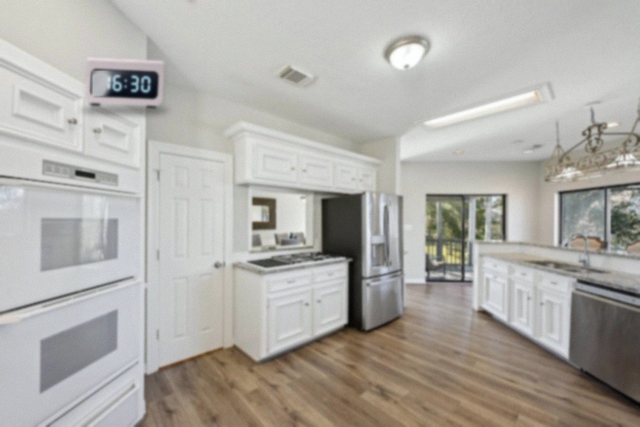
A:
T16:30
